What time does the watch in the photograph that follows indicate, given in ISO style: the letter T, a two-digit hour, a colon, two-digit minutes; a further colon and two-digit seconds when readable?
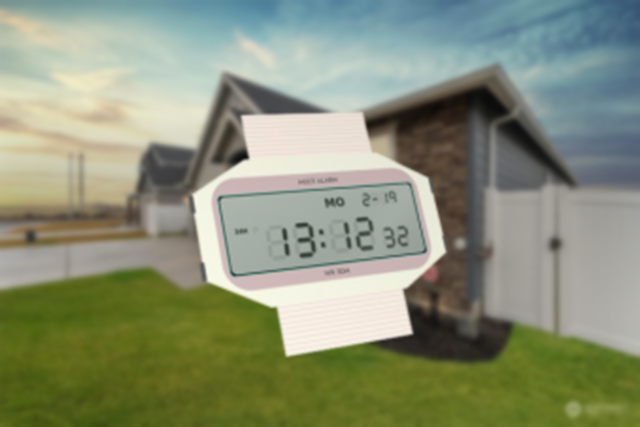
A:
T13:12:32
